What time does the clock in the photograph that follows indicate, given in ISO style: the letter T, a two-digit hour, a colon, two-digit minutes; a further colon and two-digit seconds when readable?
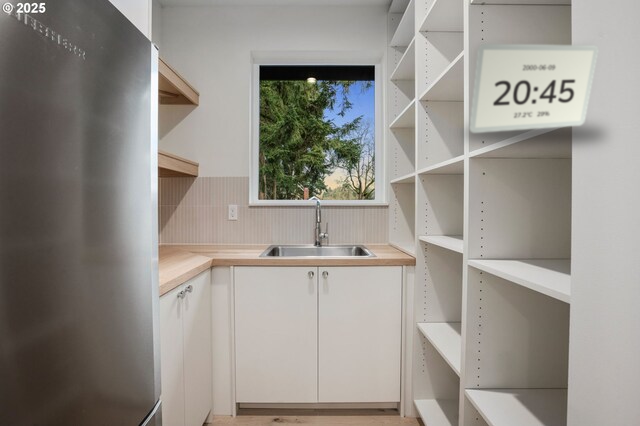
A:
T20:45
